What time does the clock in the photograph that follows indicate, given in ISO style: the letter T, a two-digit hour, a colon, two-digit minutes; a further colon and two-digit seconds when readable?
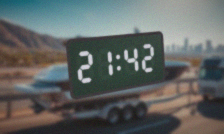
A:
T21:42
